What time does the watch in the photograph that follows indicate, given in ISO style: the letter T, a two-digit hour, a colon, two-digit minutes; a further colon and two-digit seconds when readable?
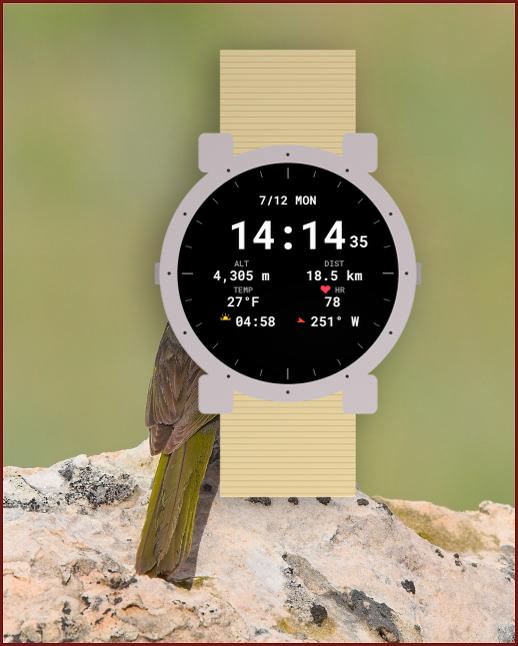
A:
T14:14:35
